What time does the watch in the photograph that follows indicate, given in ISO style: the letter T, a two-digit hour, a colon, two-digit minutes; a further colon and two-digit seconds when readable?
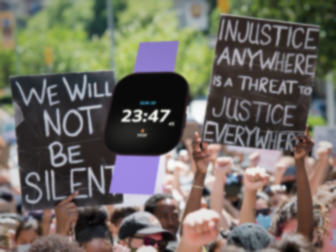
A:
T23:47
